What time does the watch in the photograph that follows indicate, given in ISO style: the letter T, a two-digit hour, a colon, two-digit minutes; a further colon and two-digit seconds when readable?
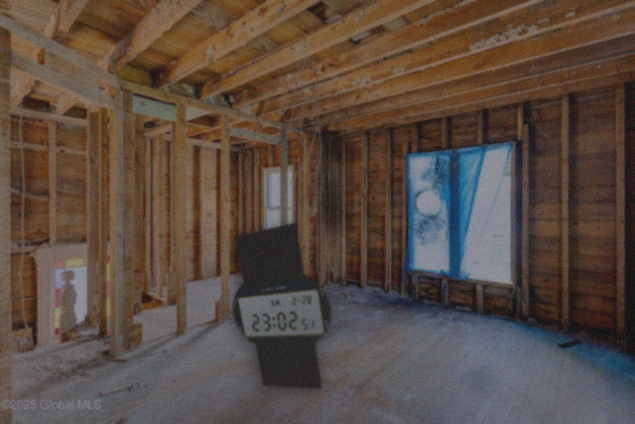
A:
T23:02
